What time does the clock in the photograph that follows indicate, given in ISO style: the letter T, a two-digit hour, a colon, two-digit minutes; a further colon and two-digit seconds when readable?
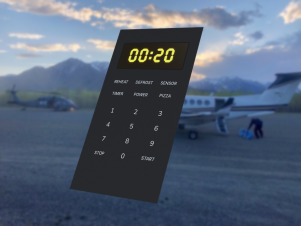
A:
T00:20
